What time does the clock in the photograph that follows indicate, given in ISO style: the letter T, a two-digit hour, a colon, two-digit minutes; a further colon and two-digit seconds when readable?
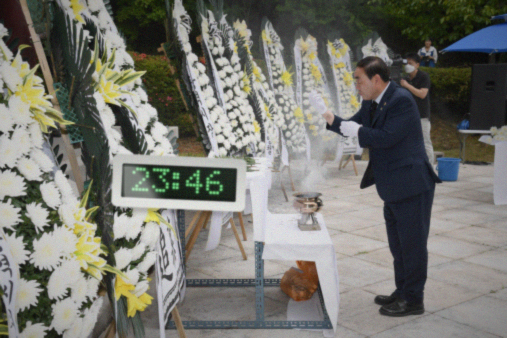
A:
T23:46
